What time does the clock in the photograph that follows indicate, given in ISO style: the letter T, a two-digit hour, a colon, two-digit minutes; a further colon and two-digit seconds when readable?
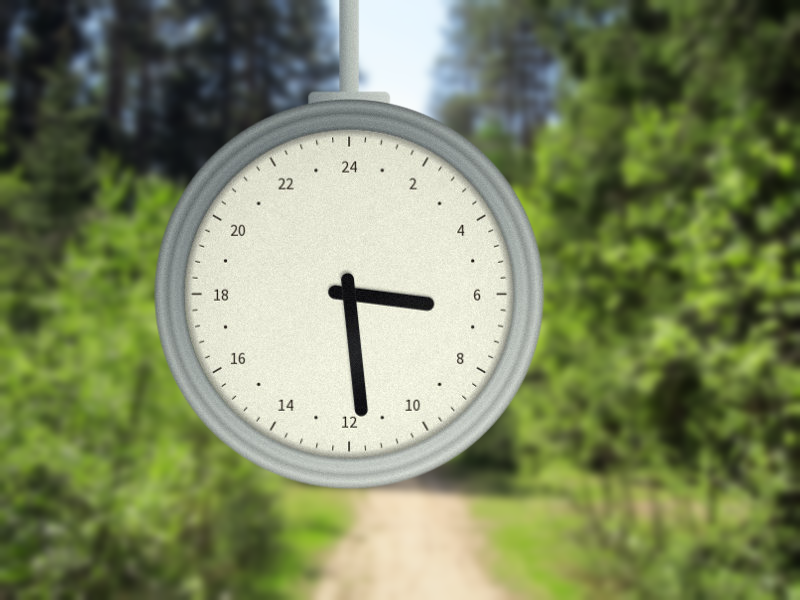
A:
T06:29
